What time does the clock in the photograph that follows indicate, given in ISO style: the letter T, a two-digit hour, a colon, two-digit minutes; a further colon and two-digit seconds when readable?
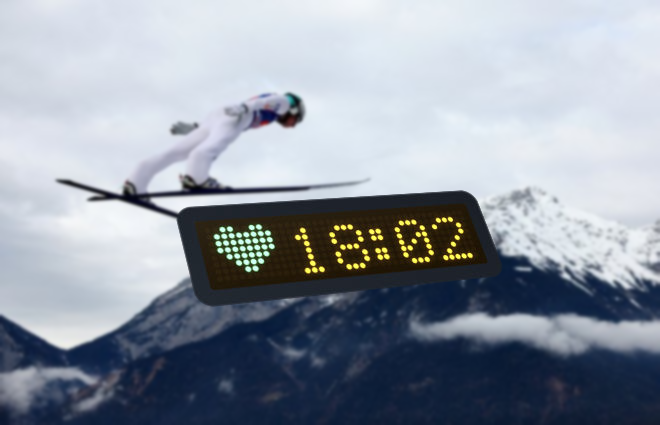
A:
T18:02
